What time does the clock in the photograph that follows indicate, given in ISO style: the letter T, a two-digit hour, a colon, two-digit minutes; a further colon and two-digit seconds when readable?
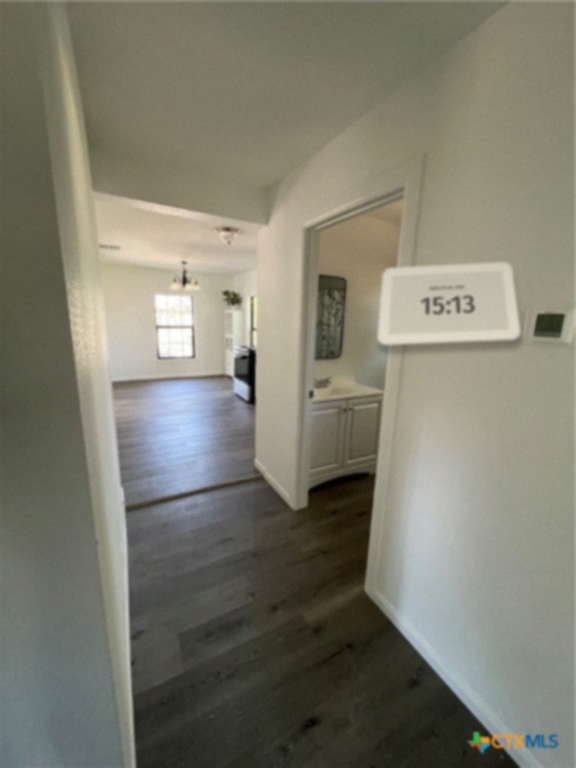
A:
T15:13
